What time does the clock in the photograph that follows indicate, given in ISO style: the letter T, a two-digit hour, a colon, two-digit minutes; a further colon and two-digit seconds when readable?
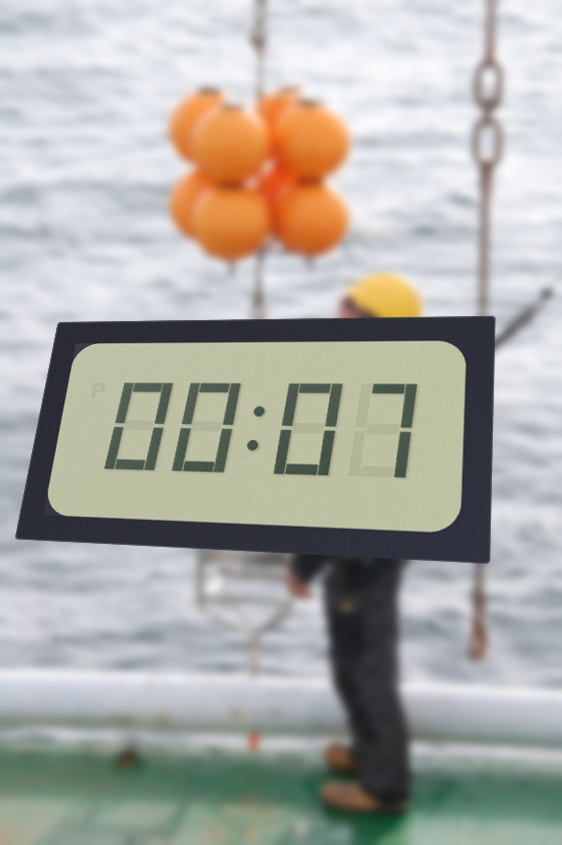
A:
T00:07
